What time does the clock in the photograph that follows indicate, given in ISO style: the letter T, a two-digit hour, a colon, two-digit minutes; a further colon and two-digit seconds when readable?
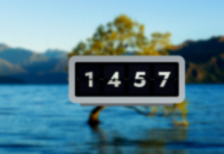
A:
T14:57
